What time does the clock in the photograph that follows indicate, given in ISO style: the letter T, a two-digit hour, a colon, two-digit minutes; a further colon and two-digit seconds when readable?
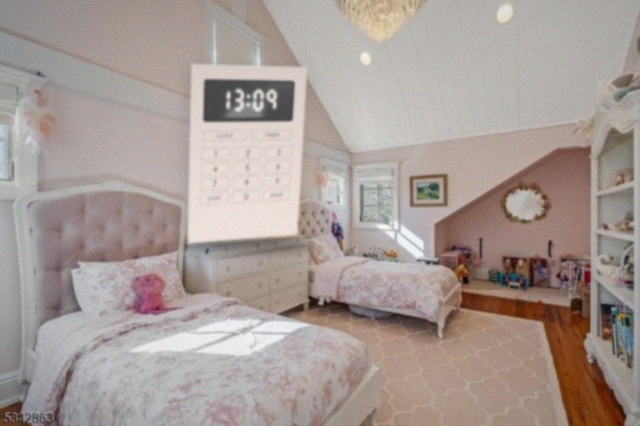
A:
T13:09
